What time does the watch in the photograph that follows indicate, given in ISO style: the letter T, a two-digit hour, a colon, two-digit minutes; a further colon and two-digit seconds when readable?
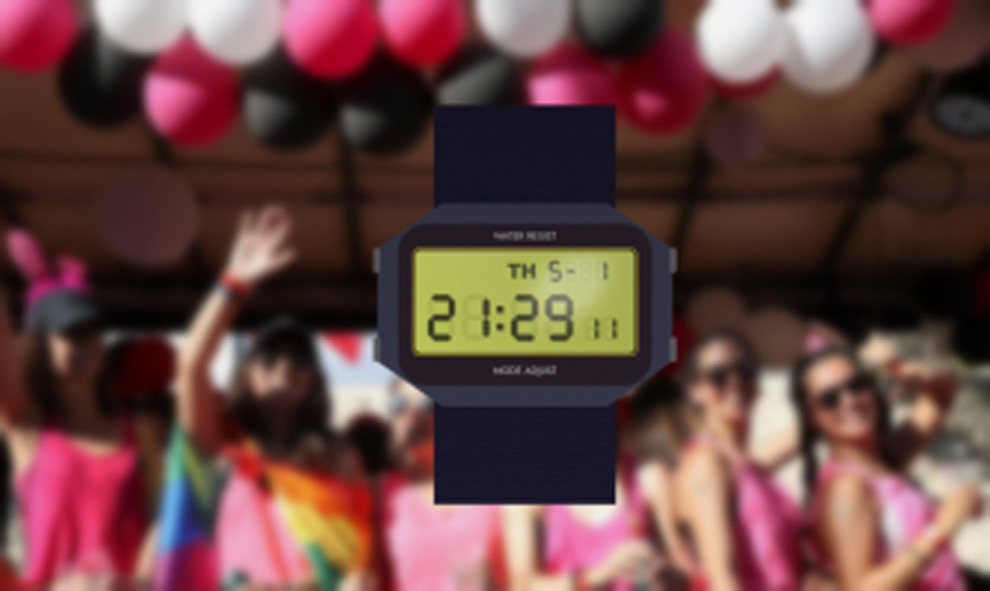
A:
T21:29:11
